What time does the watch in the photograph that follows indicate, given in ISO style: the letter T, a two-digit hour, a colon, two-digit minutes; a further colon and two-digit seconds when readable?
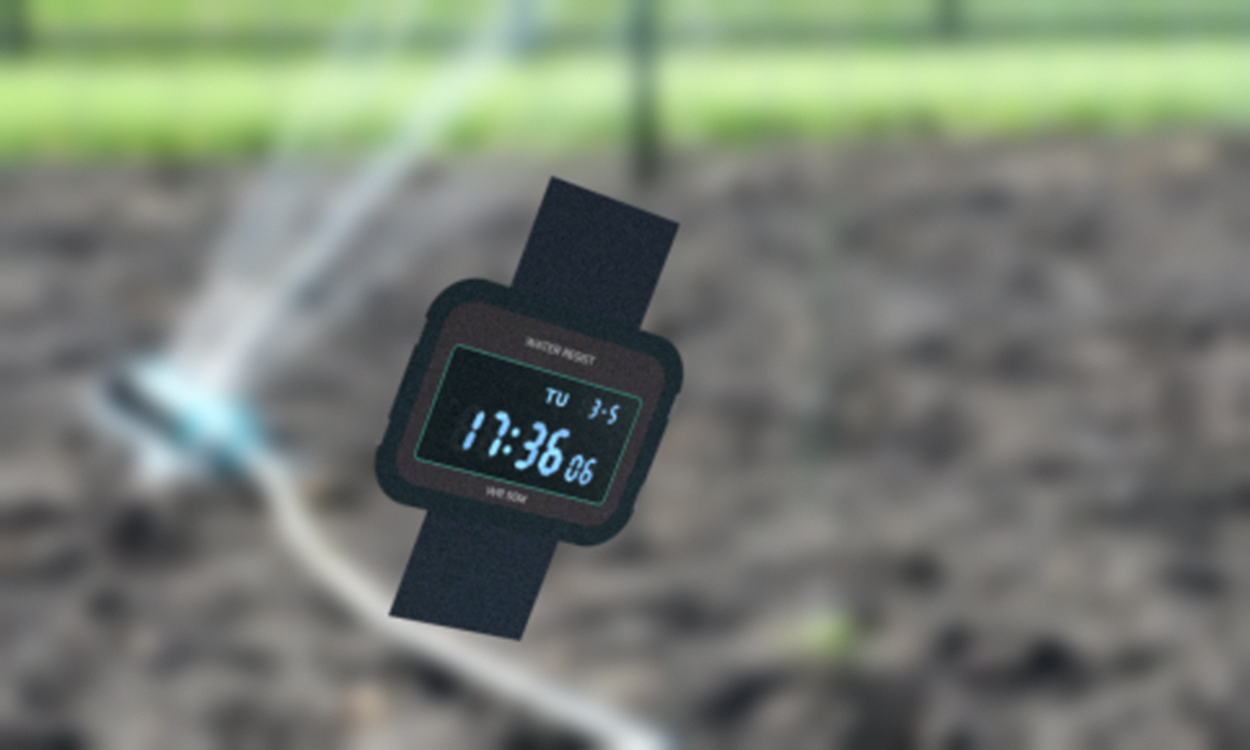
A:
T17:36:06
